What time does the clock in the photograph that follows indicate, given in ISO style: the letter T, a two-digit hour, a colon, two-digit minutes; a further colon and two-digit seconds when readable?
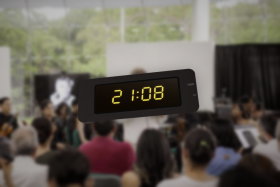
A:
T21:08
